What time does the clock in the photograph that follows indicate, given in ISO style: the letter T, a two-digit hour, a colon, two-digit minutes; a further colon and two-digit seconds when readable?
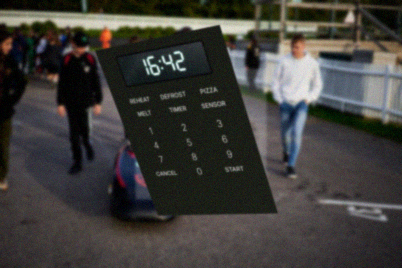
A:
T16:42
